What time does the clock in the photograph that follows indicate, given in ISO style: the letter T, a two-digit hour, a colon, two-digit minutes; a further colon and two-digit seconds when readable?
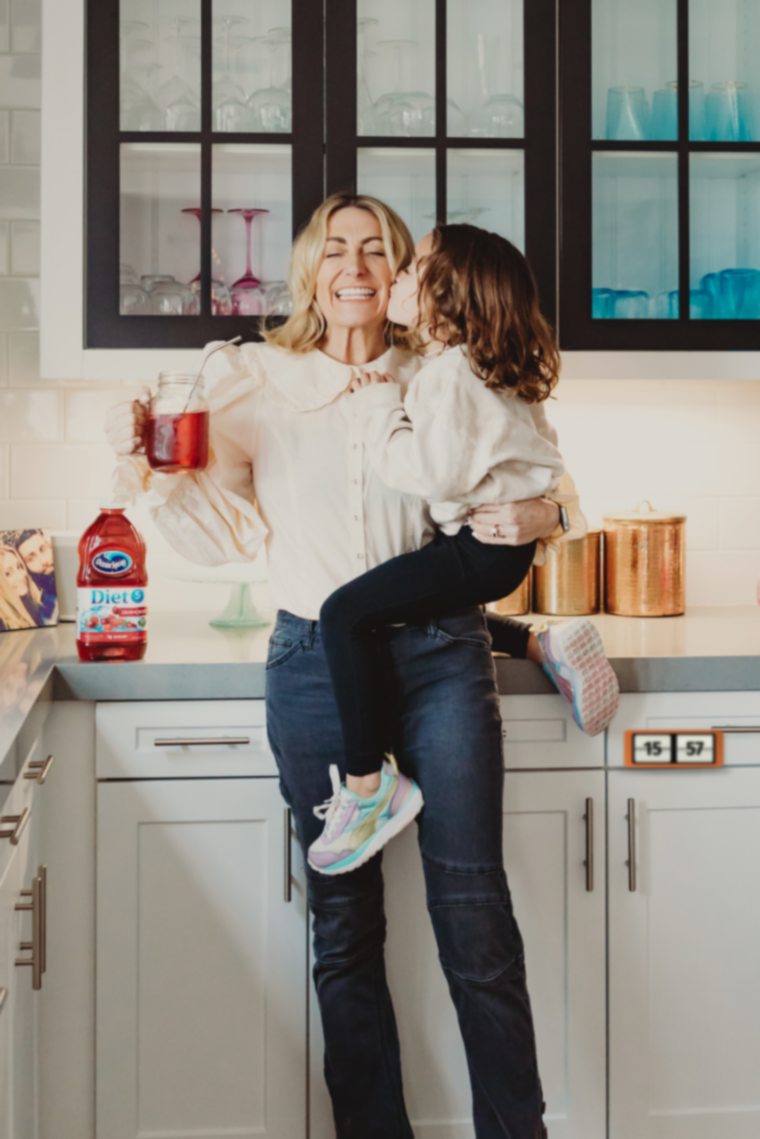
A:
T15:57
